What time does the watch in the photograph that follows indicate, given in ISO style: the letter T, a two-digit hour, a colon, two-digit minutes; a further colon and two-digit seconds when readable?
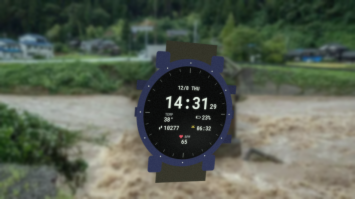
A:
T14:31
